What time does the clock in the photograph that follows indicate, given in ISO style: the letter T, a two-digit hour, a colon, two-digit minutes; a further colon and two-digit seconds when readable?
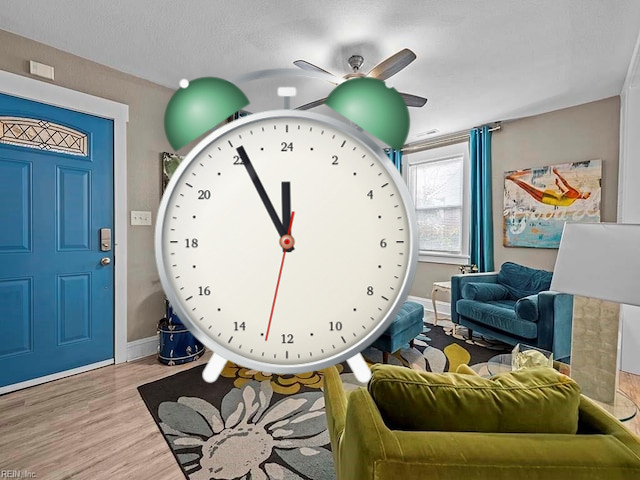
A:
T23:55:32
